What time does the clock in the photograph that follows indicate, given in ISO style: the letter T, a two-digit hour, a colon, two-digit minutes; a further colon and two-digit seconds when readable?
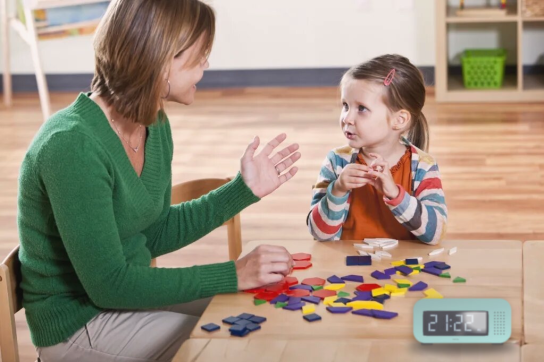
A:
T21:22
